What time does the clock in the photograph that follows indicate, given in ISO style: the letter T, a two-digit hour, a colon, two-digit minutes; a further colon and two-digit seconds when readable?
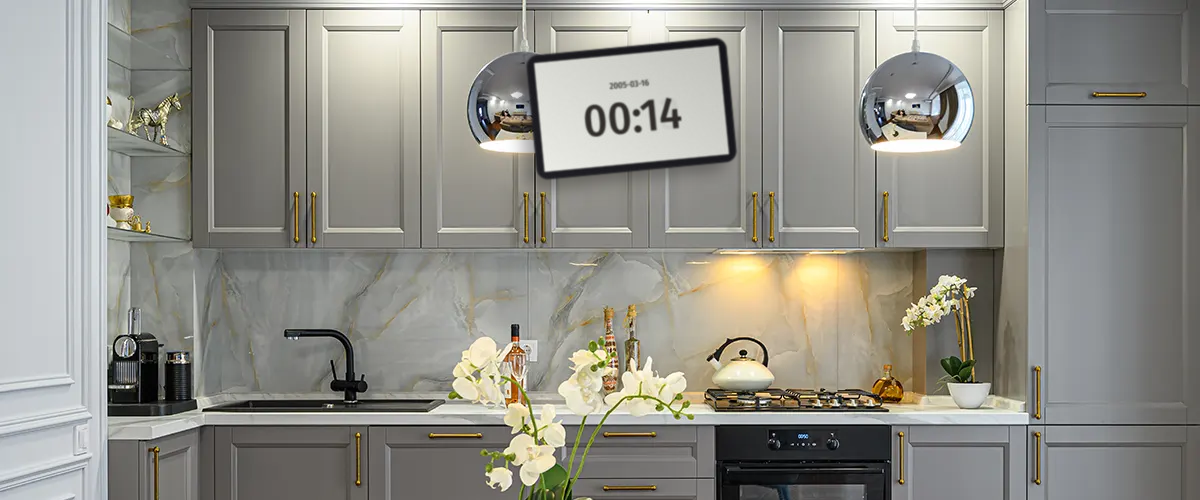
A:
T00:14
